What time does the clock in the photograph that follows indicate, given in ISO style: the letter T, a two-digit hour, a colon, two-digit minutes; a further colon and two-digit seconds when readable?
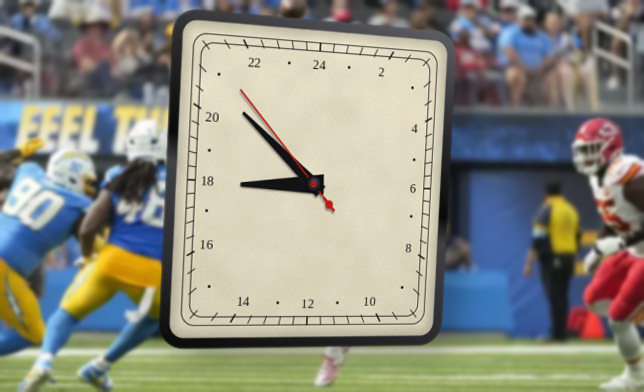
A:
T17:51:53
